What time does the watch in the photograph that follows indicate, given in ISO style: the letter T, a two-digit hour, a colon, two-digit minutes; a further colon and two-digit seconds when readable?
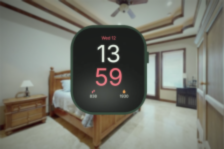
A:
T13:59
